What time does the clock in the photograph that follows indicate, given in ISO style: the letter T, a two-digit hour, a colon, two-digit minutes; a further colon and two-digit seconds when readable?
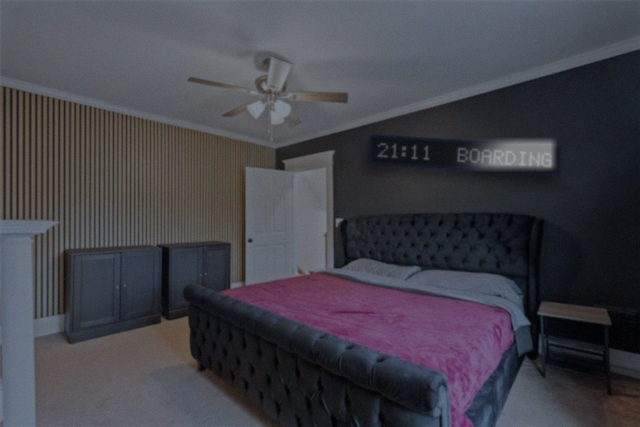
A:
T21:11
